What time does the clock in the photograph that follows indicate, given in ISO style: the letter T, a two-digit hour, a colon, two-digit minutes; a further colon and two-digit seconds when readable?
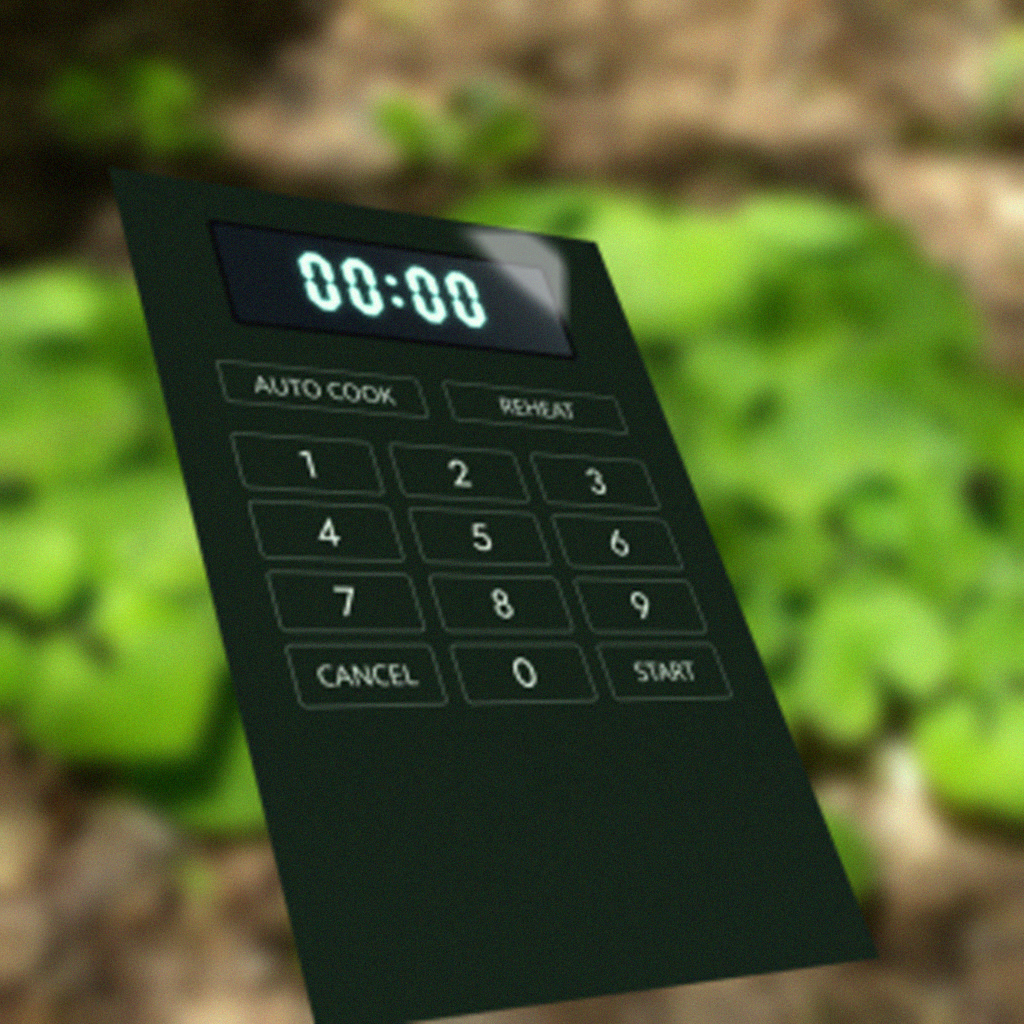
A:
T00:00
